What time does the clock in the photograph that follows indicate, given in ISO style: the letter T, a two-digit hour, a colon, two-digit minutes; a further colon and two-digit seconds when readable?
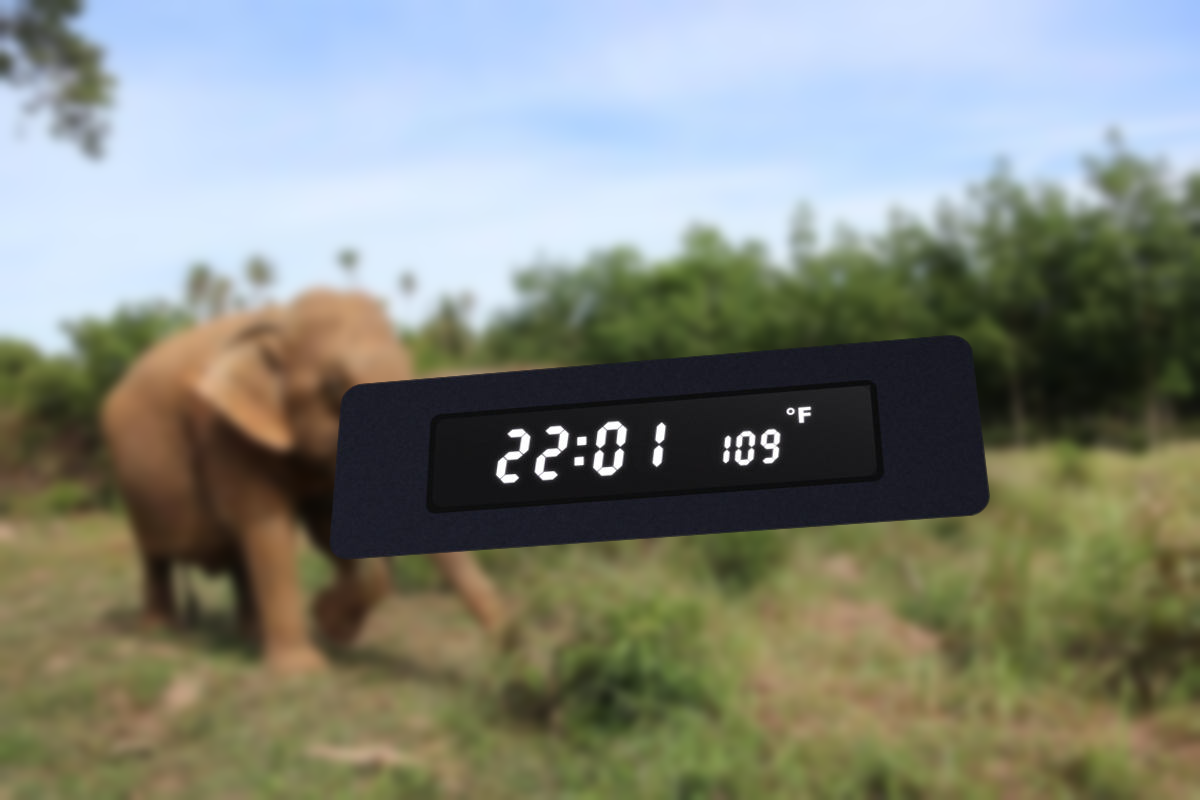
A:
T22:01
